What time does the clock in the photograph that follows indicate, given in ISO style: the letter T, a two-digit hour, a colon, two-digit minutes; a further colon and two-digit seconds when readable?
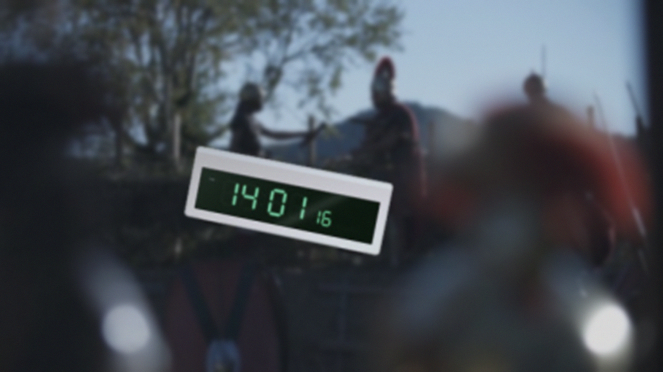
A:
T14:01:16
